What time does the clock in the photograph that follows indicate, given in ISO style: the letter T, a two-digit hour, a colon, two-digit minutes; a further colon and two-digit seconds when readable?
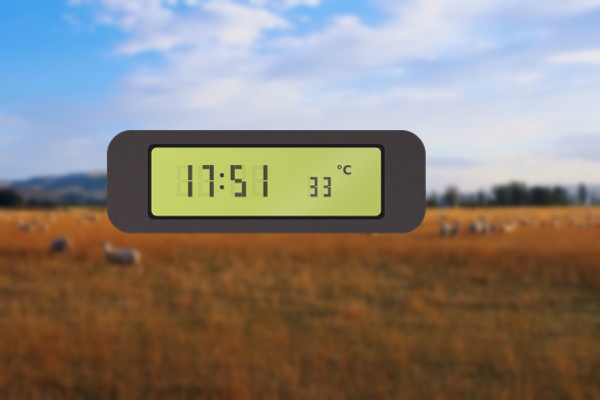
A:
T17:51
